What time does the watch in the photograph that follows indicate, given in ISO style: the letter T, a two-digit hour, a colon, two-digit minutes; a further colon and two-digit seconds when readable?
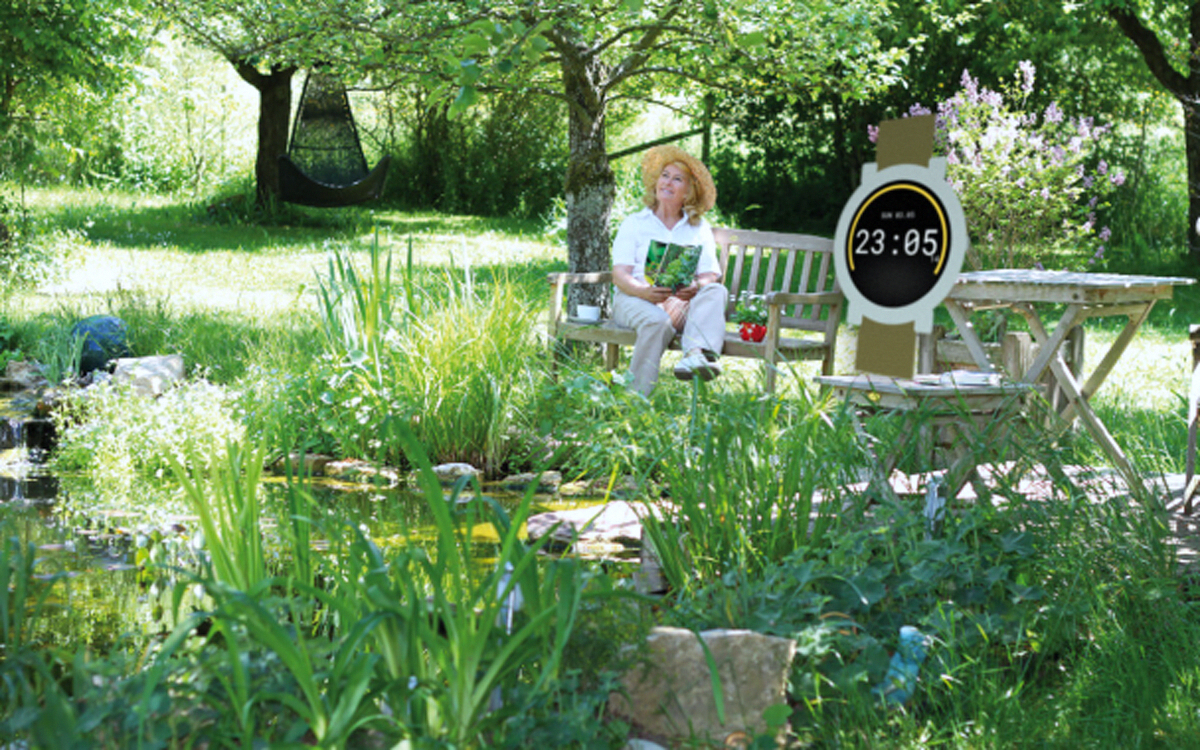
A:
T23:05
